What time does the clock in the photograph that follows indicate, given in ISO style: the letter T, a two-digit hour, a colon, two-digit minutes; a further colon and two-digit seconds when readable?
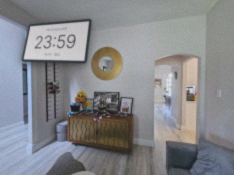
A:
T23:59
